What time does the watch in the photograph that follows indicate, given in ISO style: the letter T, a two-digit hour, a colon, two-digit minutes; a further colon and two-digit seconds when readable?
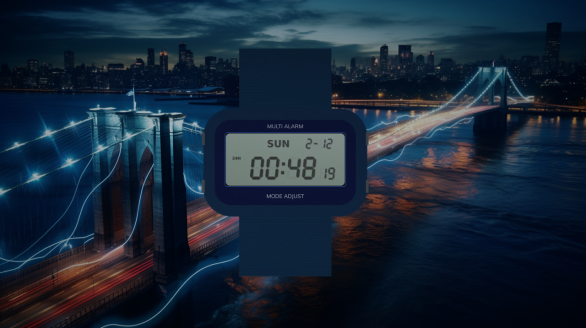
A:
T00:48:19
